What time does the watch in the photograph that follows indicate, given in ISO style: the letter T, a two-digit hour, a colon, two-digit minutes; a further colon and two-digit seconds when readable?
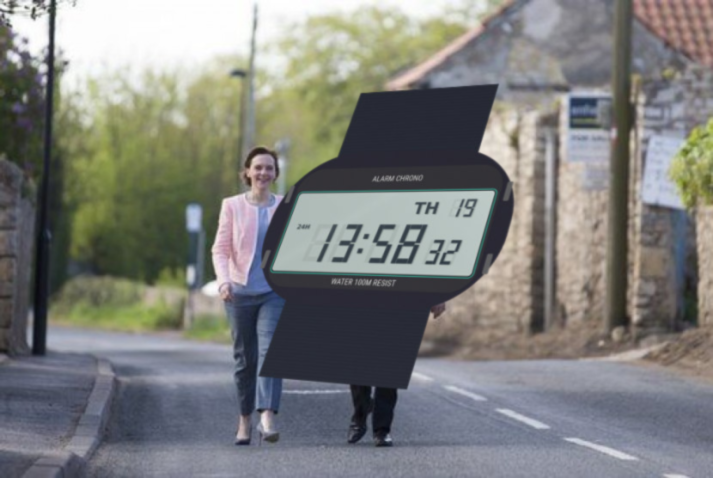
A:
T13:58:32
